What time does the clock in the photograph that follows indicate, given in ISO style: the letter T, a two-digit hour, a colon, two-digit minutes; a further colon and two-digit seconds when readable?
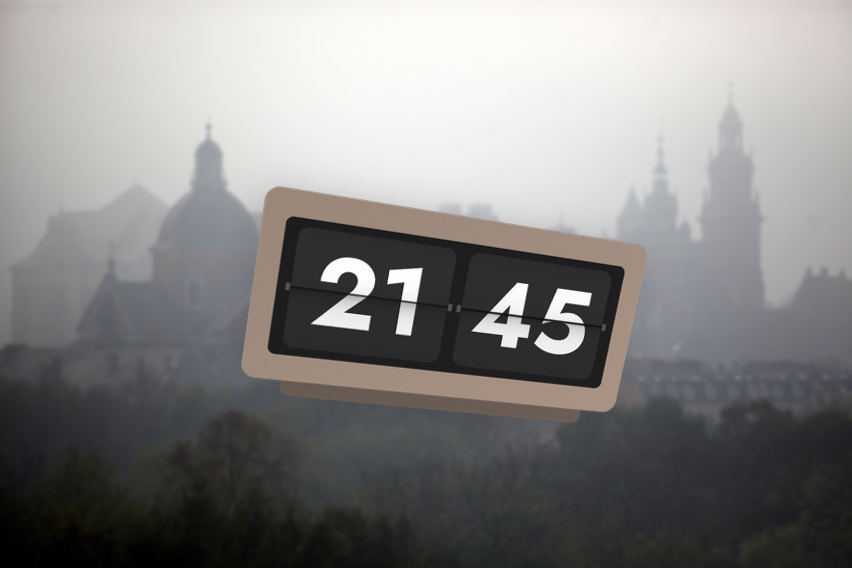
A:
T21:45
